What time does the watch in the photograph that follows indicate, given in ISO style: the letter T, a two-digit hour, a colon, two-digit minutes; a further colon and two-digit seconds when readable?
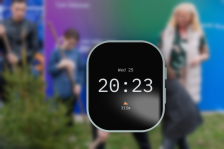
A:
T20:23
